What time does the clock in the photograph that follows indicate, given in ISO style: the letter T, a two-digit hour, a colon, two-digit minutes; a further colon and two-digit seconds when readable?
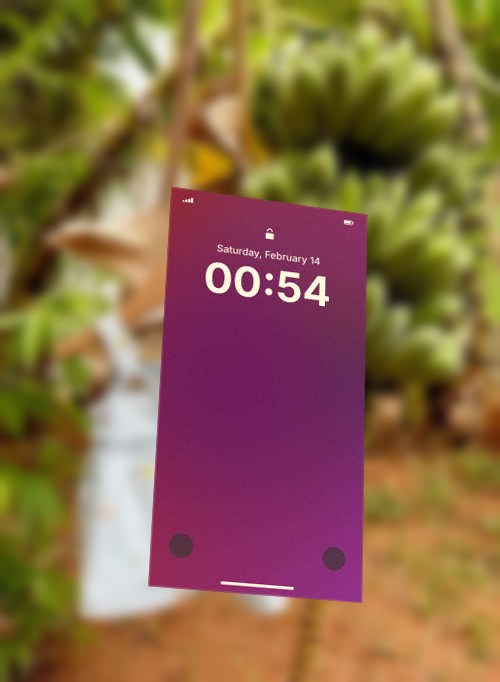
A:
T00:54
